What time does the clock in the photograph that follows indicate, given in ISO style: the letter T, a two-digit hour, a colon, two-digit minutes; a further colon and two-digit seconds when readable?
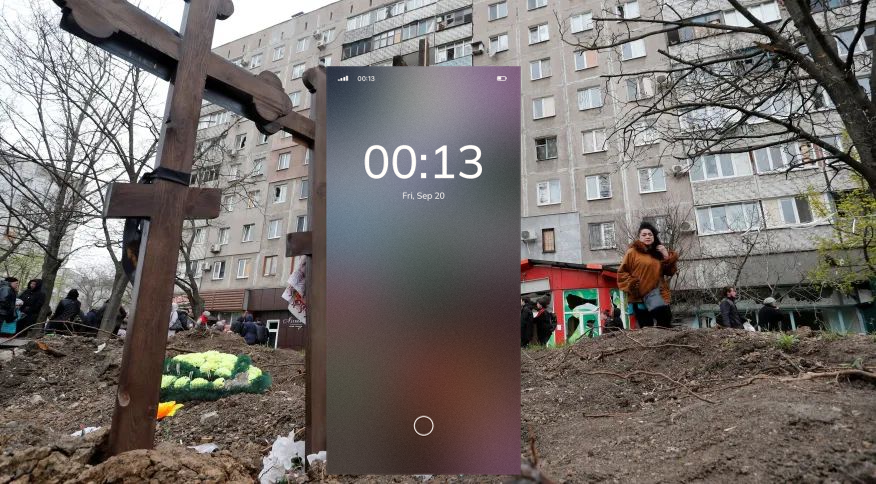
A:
T00:13
